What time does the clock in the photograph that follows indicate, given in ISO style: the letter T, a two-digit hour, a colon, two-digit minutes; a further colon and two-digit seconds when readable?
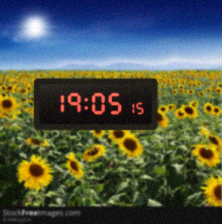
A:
T19:05:15
